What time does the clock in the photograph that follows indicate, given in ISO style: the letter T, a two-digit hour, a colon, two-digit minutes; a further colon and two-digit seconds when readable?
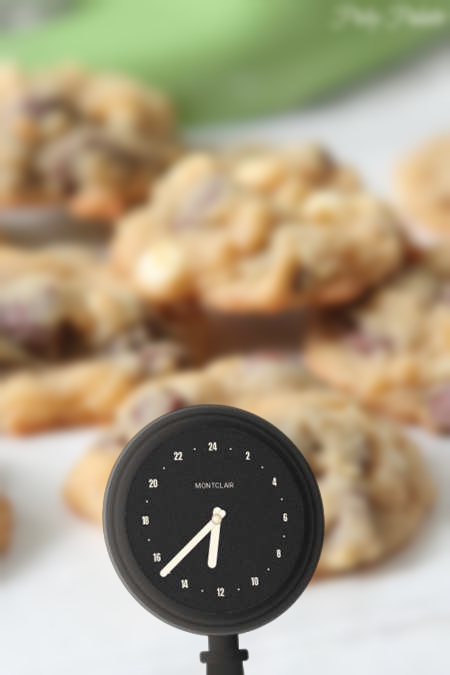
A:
T12:38
